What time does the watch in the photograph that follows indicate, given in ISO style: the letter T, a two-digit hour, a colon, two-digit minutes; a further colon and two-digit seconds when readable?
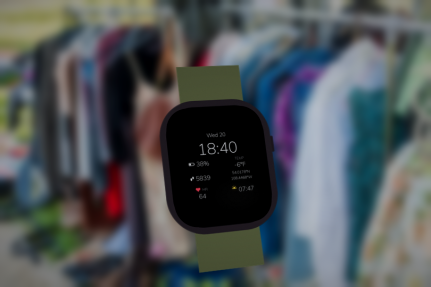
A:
T18:40
